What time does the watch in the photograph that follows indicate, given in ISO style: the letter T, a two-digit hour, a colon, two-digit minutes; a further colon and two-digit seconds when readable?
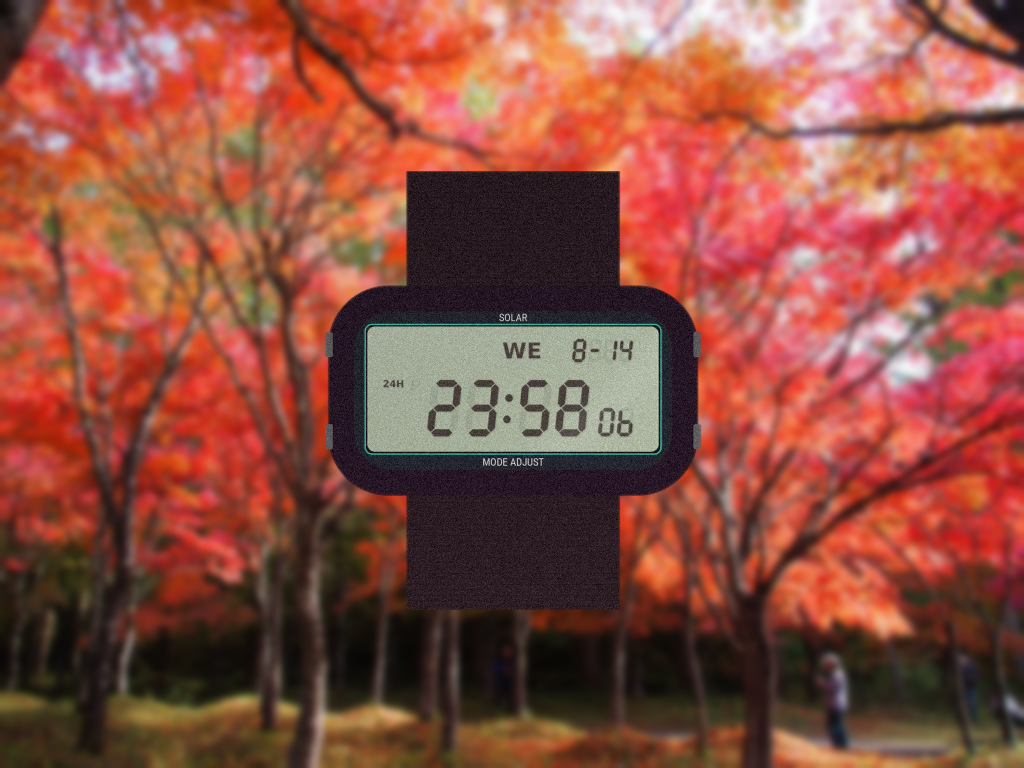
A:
T23:58:06
